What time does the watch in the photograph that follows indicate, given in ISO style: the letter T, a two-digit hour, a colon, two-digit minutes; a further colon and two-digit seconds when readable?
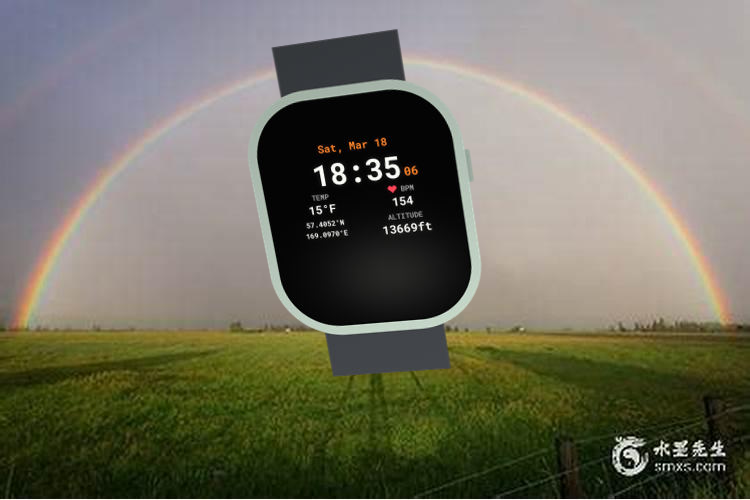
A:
T18:35:06
